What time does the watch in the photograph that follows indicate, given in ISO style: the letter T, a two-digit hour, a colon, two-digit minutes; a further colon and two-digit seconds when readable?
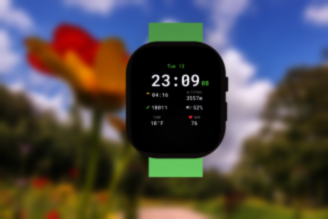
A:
T23:09
